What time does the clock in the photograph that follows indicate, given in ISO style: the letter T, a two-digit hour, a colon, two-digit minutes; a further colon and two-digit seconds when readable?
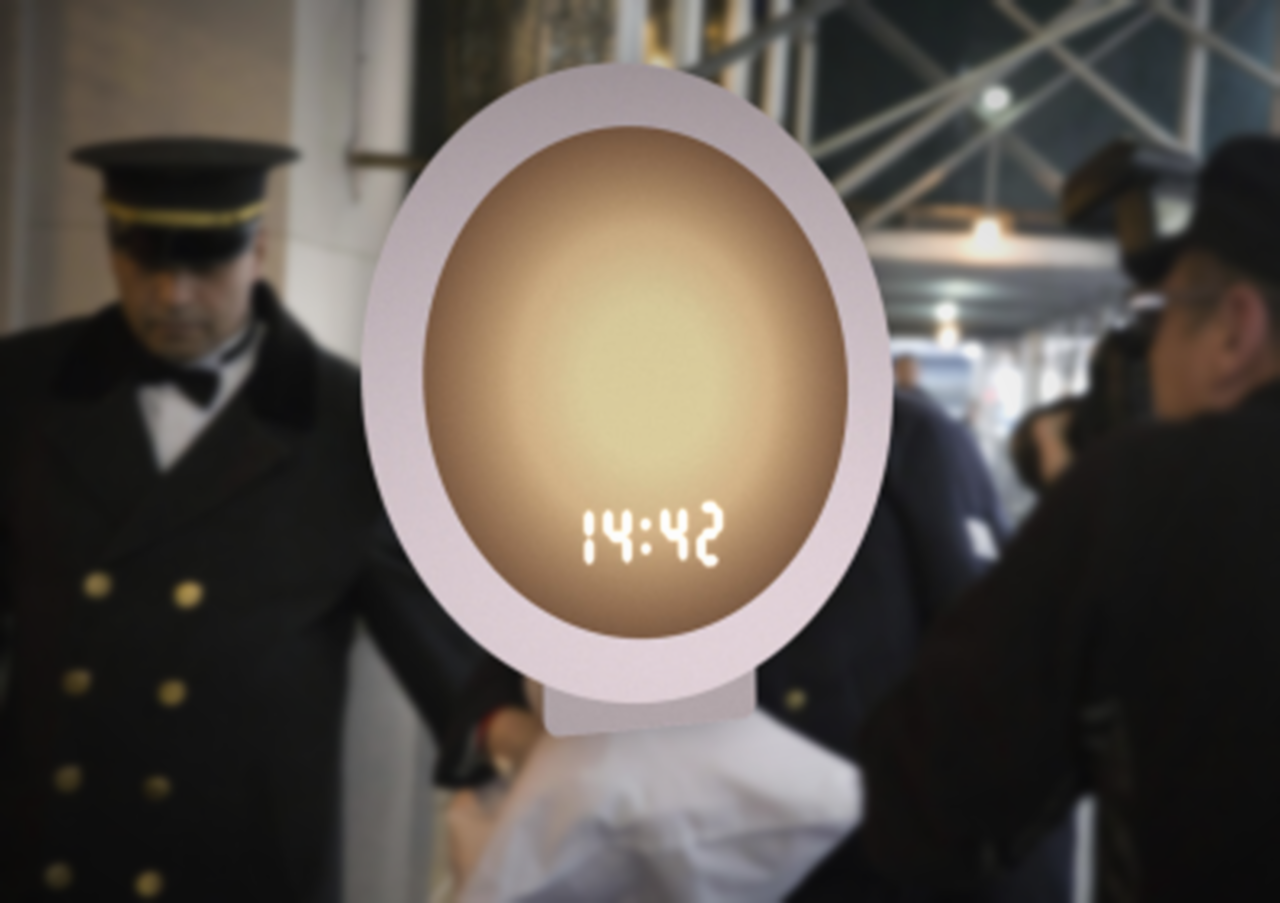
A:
T14:42
